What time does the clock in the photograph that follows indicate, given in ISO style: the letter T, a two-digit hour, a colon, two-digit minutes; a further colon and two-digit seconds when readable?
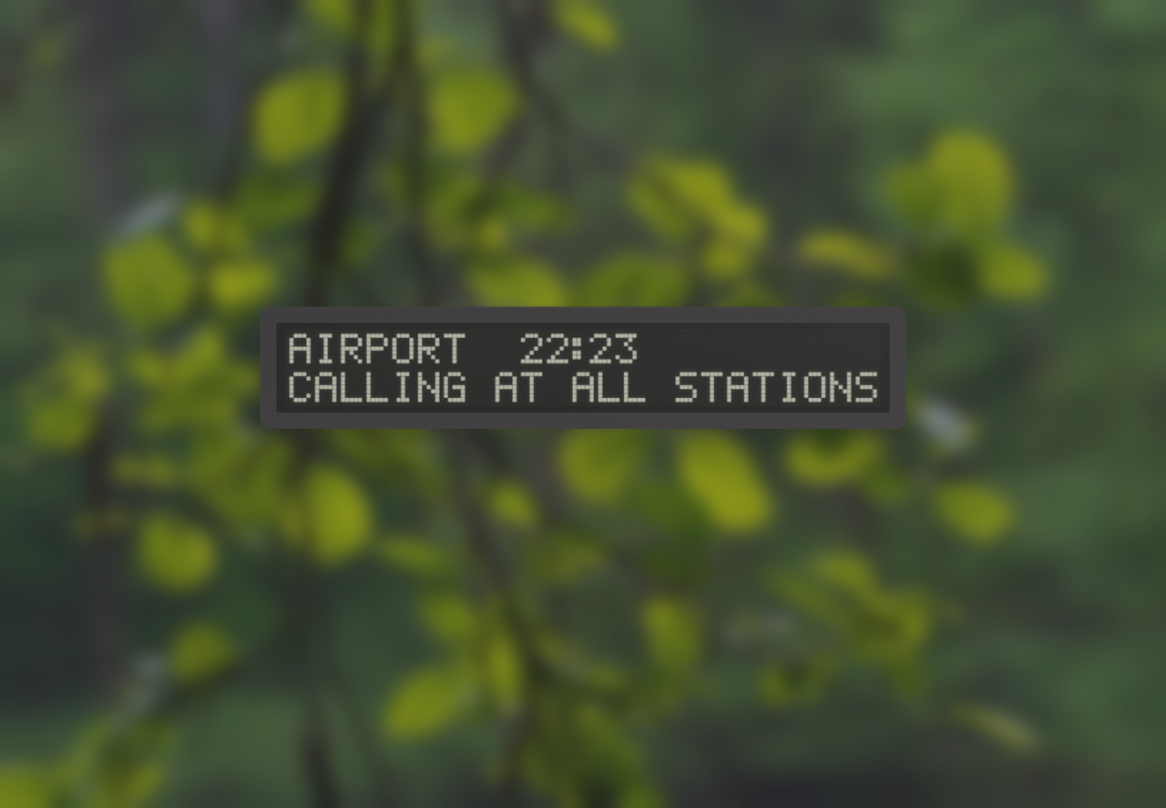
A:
T22:23
